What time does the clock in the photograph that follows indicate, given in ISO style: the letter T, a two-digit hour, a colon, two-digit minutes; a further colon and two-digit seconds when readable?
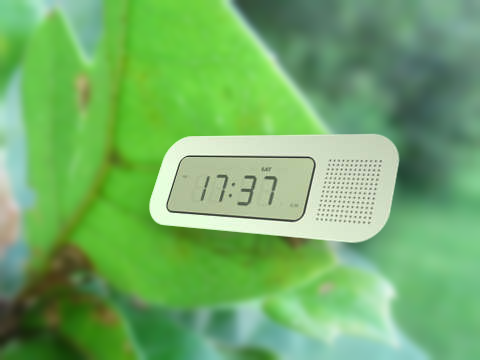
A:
T17:37
